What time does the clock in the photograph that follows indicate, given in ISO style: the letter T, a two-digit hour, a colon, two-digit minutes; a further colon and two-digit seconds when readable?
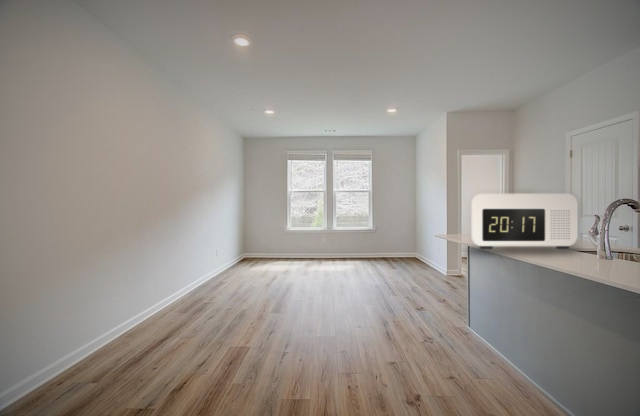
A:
T20:17
